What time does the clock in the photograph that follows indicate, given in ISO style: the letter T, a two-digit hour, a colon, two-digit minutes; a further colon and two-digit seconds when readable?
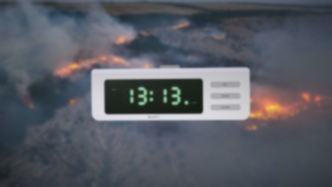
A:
T13:13
